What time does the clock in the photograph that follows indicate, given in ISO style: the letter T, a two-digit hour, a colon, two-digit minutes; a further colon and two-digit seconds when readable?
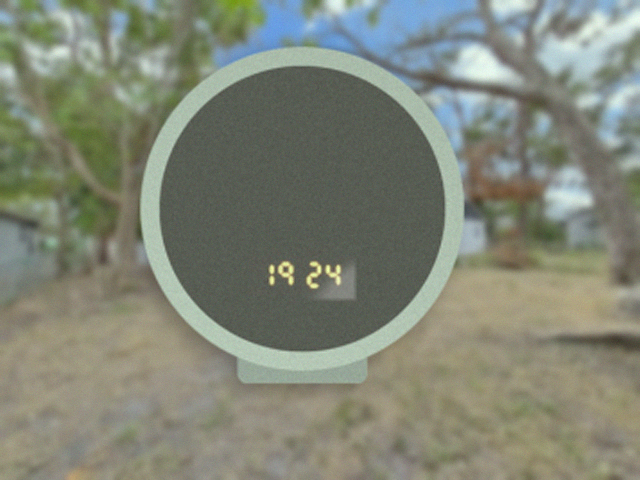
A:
T19:24
